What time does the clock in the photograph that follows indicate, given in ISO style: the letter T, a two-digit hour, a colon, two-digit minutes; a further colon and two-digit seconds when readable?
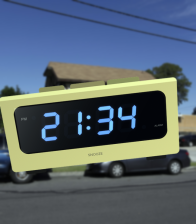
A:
T21:34
